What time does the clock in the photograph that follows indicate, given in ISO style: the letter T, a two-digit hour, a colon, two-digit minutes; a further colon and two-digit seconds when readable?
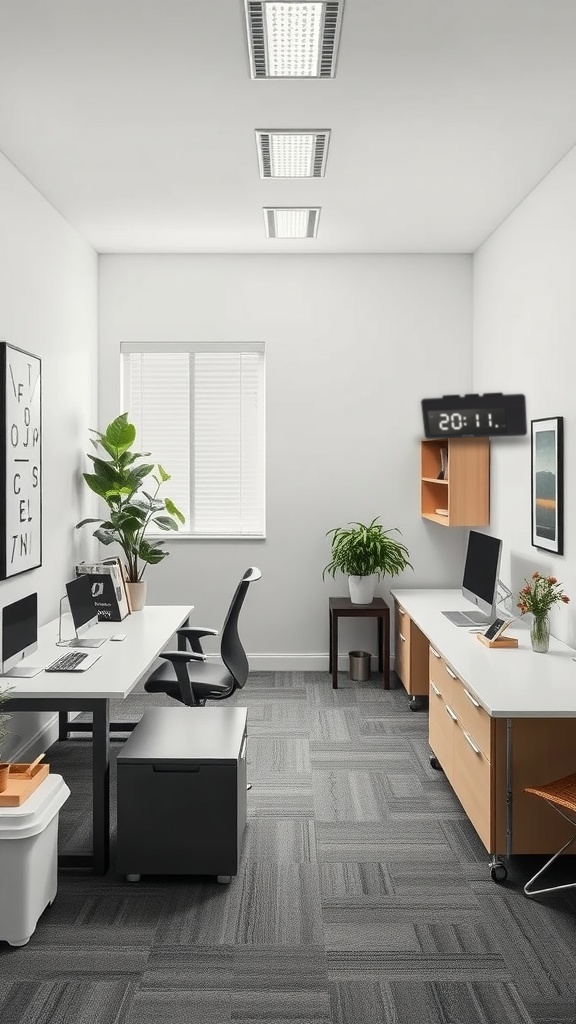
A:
T20:11
